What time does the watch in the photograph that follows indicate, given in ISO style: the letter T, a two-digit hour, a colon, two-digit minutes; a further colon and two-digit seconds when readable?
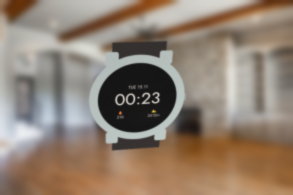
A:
T00:23
